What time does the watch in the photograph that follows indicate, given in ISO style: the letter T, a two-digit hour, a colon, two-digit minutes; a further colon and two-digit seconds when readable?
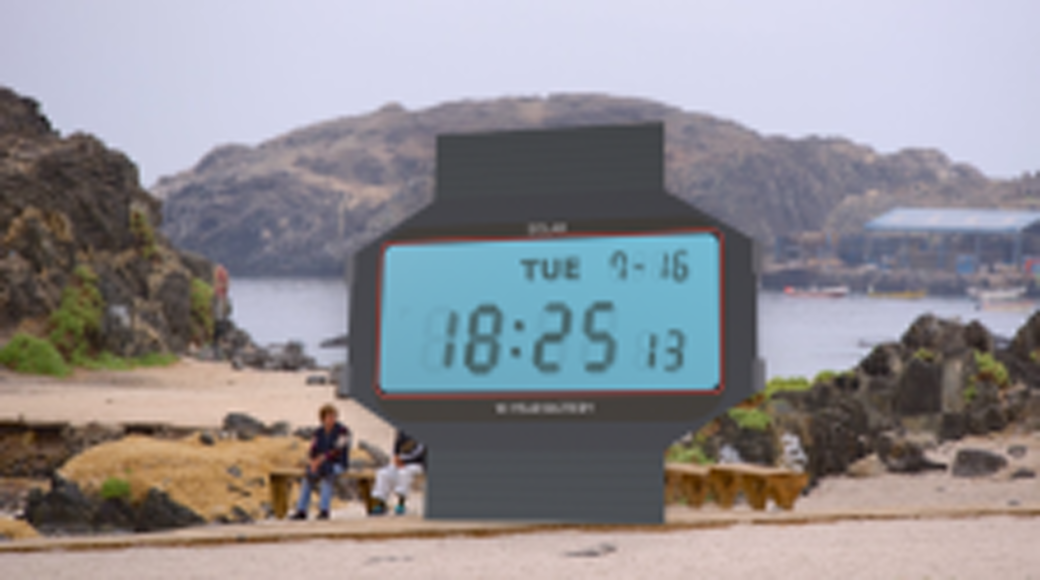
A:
T18:25:13
